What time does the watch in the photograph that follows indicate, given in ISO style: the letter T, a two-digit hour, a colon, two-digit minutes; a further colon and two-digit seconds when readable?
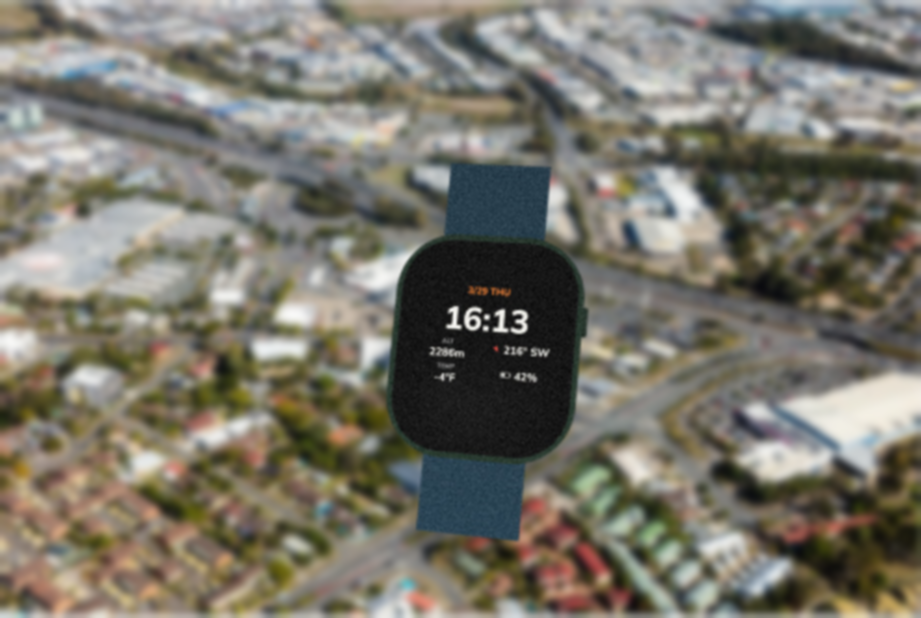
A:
T16:13
